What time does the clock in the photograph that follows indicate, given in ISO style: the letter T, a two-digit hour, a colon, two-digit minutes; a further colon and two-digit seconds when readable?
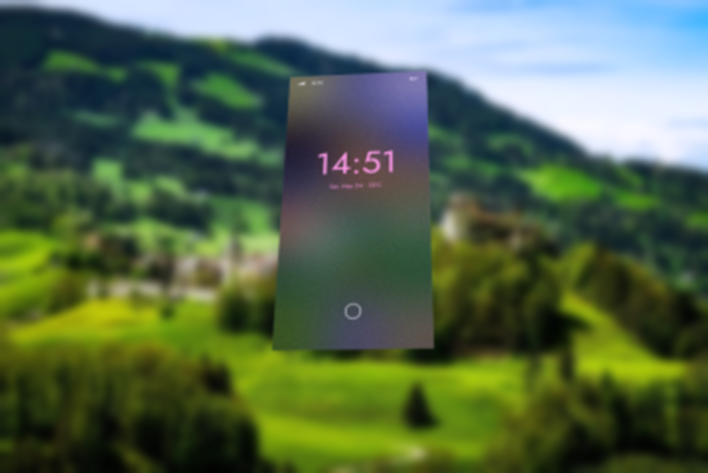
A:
T14:51
